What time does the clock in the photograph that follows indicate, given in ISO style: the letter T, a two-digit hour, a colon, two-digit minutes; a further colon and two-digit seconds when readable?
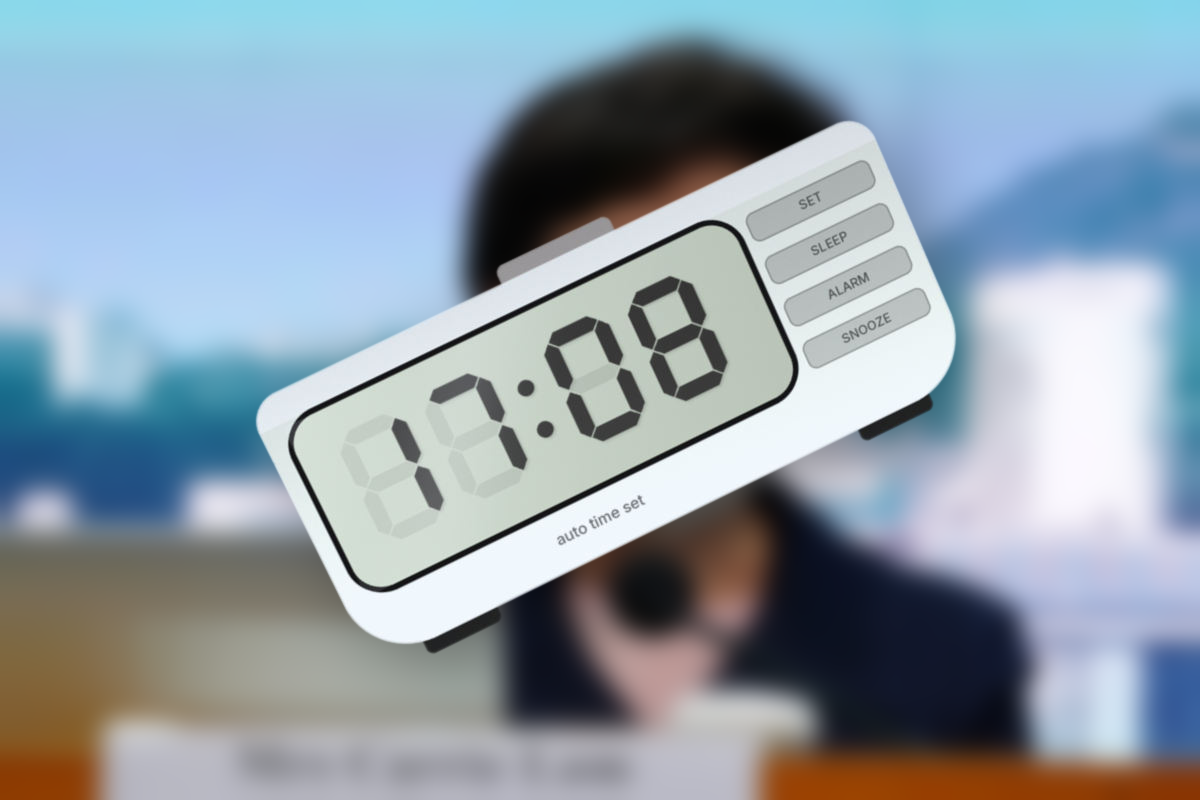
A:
T17:08
